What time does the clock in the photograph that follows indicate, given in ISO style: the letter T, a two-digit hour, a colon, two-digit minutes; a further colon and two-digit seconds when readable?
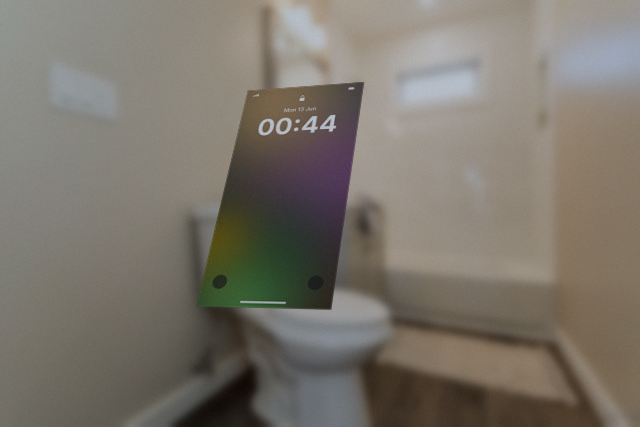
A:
T00:44
